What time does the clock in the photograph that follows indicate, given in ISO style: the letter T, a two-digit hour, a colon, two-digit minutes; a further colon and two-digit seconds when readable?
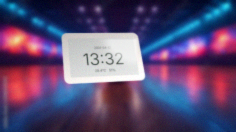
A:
T13:32
